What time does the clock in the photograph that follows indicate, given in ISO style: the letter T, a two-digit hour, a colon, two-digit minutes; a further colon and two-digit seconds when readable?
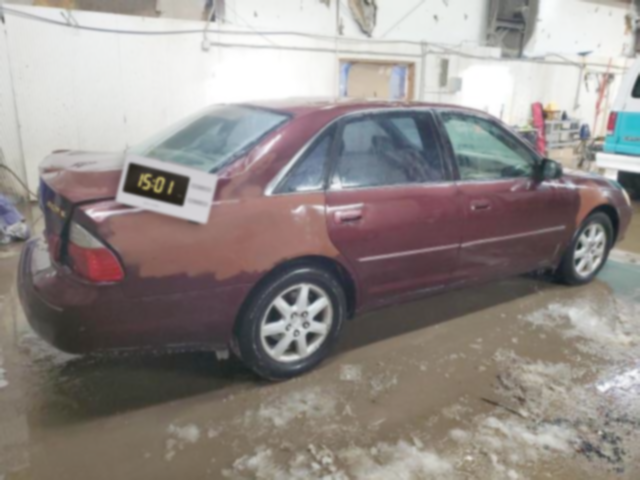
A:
T15:01
